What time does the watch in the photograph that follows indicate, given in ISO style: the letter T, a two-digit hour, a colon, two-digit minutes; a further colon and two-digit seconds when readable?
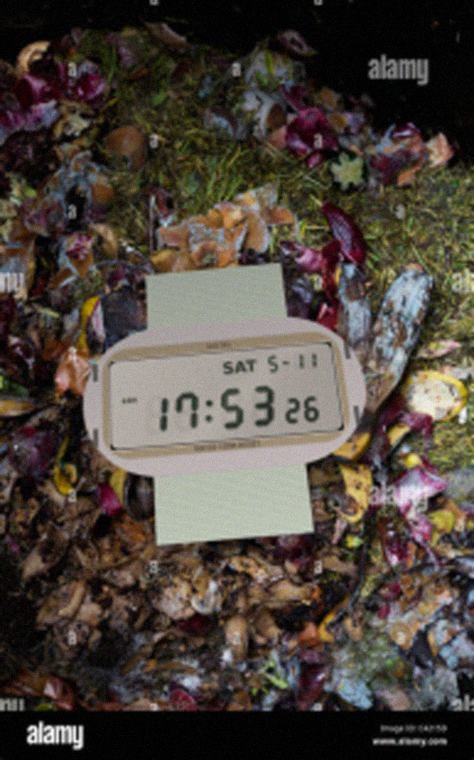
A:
T17:53:26
